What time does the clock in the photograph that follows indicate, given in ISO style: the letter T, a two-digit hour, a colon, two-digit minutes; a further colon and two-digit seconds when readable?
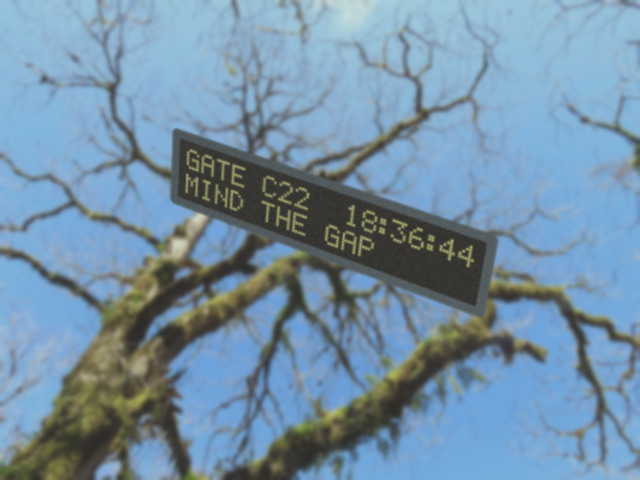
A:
T18:36:44
